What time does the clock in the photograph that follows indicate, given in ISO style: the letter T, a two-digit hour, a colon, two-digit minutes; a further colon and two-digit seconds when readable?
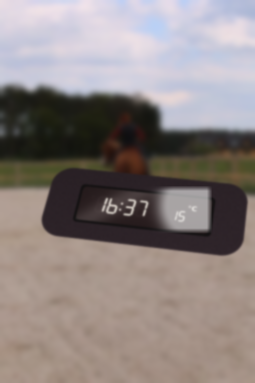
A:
T16:37
